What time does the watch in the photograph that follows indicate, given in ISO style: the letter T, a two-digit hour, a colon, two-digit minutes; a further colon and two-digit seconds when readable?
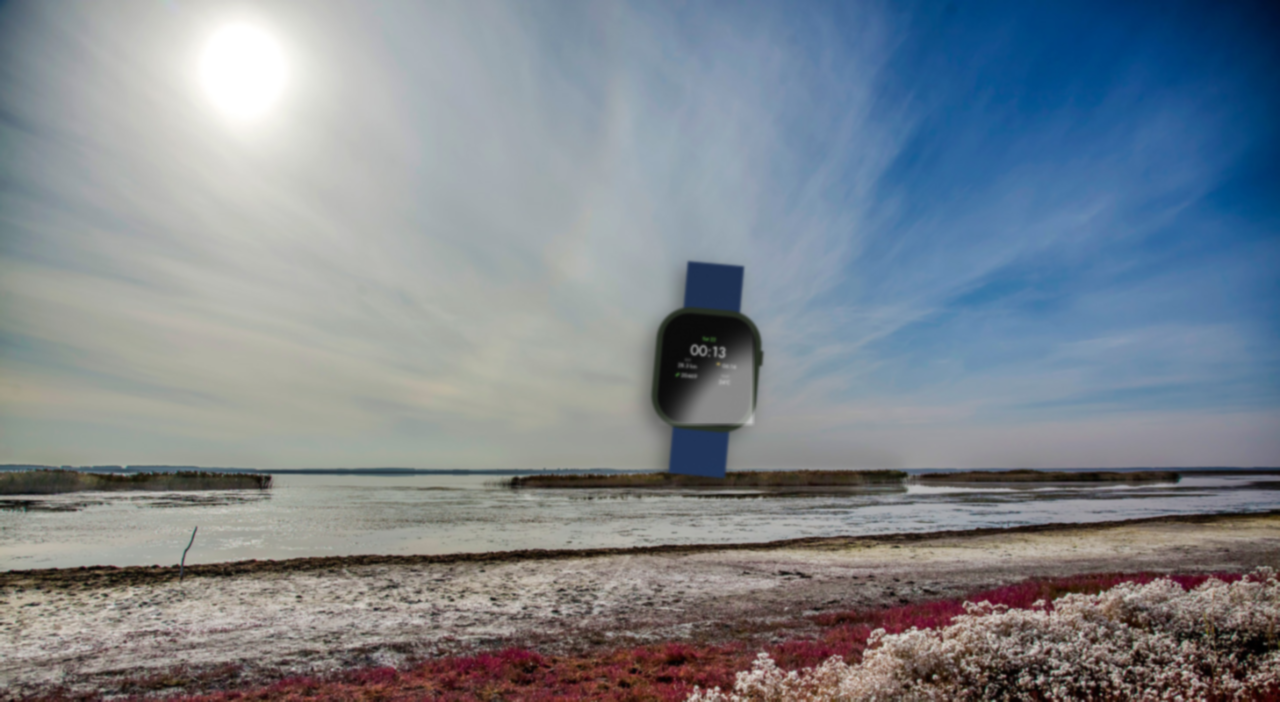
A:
T00:13
